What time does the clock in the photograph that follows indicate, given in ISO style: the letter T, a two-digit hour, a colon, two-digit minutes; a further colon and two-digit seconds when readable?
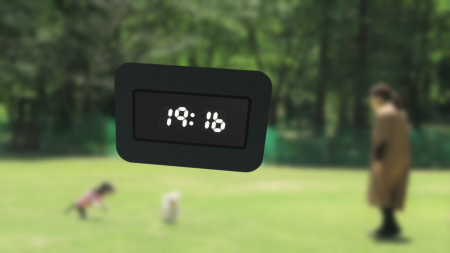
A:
T19:16
